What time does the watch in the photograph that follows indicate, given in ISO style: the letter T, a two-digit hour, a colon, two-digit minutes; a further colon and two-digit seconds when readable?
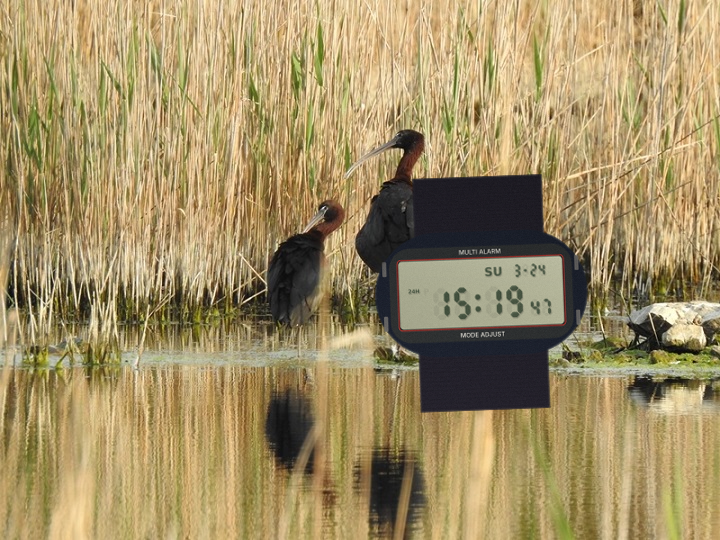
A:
T15:19:47
